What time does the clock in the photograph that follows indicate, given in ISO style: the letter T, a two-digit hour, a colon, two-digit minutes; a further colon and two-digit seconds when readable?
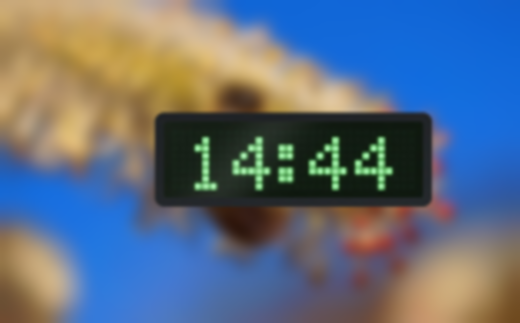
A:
T14:44
